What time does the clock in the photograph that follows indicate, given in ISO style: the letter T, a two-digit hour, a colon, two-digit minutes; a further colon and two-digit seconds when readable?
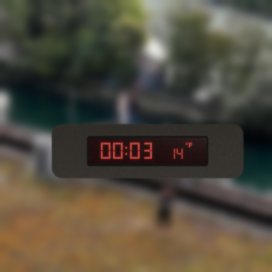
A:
T00:03
